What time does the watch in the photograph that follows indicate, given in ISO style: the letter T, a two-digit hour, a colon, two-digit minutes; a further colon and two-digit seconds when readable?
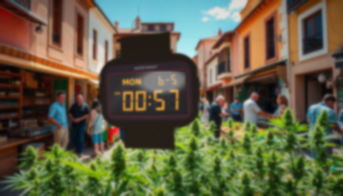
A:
T00:57
